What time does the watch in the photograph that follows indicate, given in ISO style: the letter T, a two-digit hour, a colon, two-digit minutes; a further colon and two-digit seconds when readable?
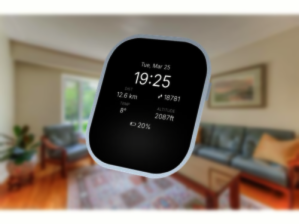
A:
T19:25
